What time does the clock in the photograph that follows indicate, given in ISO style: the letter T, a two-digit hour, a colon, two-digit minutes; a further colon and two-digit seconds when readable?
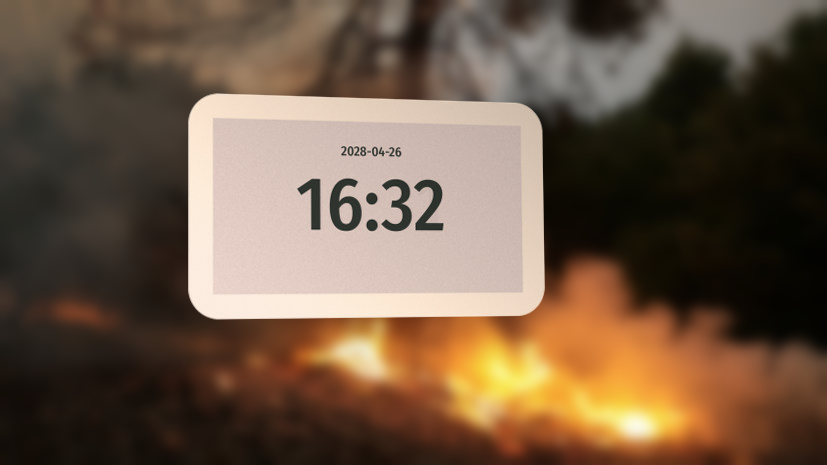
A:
T16:32
